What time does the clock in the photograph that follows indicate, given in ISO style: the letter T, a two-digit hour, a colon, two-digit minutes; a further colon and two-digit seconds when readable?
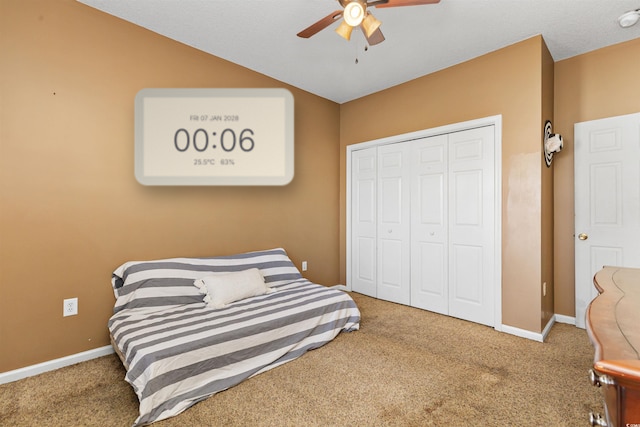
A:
T00:06
